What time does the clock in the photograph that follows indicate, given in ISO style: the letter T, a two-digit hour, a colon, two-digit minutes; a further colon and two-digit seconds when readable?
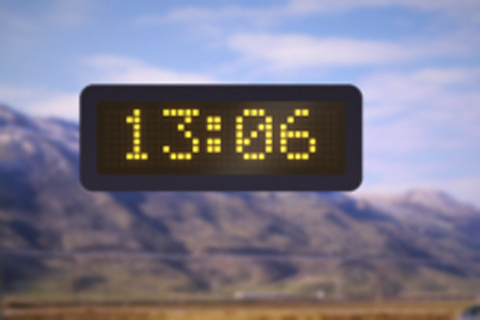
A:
T13:06
